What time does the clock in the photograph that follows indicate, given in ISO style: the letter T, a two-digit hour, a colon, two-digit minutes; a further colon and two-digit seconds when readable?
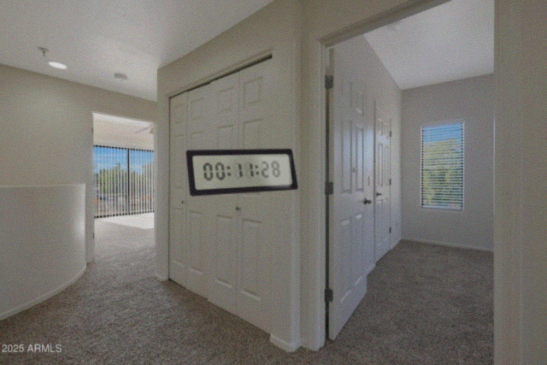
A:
T00:11:28
